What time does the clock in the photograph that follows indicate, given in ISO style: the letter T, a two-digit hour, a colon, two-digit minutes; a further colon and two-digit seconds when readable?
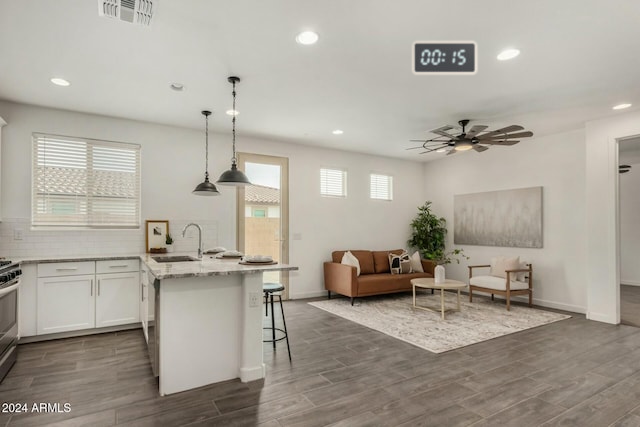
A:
T00:15
